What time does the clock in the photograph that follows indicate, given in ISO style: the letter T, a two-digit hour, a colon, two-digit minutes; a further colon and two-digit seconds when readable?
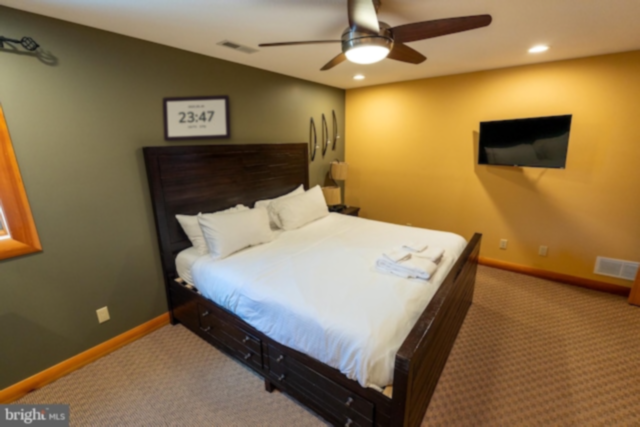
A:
T23:47
